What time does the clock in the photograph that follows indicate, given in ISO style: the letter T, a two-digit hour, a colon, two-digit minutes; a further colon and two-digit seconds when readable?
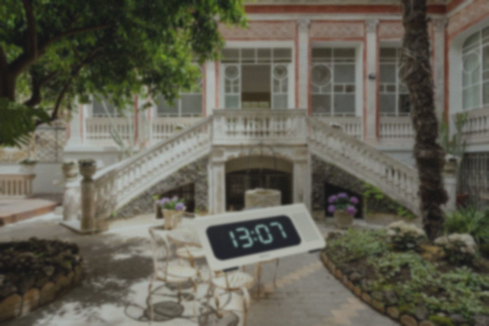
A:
T13:07
